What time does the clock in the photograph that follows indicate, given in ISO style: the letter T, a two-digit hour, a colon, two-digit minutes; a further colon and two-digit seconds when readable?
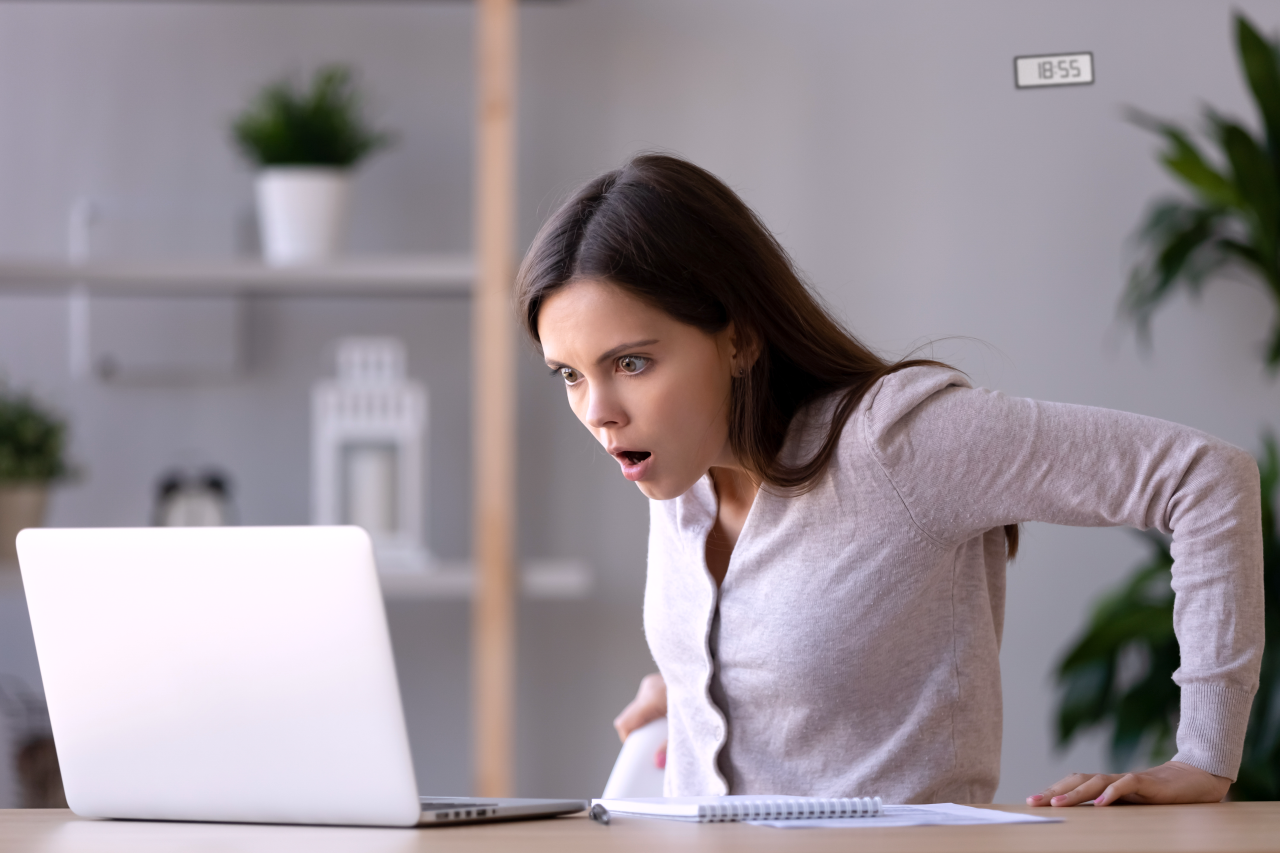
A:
T18:55
